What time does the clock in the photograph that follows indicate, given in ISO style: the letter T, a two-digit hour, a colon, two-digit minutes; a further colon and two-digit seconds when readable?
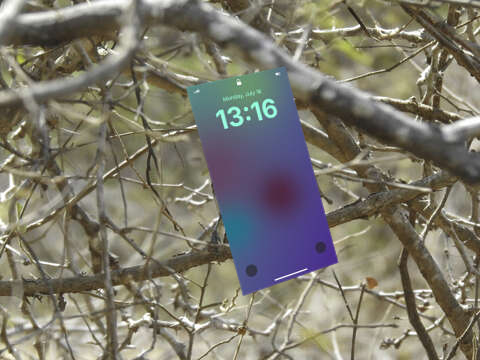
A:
T13:16
